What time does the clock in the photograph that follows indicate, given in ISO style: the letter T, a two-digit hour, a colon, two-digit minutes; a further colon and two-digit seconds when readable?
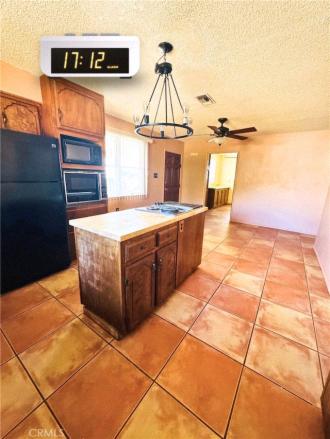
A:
T17:12
